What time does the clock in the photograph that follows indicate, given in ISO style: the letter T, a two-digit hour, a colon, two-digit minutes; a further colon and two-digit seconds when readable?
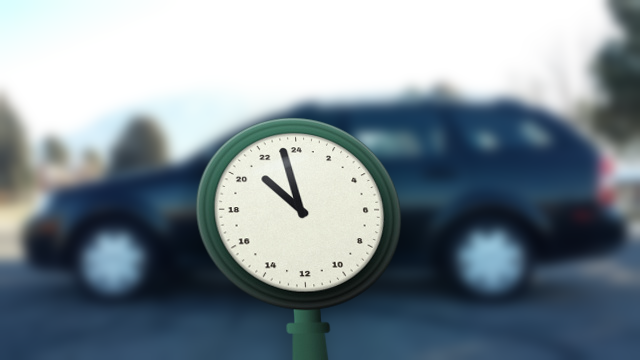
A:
T20:58
